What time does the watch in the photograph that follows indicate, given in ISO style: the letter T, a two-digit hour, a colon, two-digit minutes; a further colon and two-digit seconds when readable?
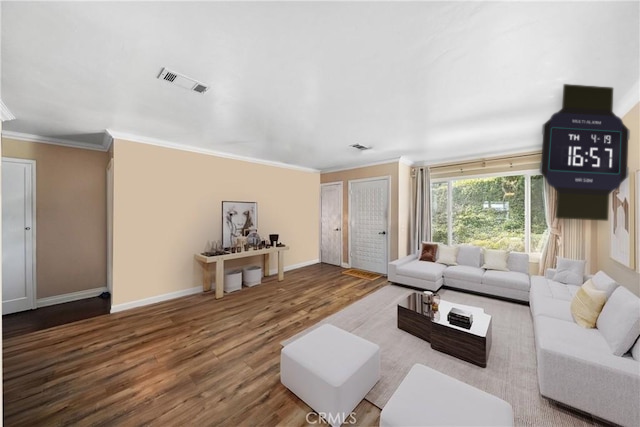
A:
T16:57
